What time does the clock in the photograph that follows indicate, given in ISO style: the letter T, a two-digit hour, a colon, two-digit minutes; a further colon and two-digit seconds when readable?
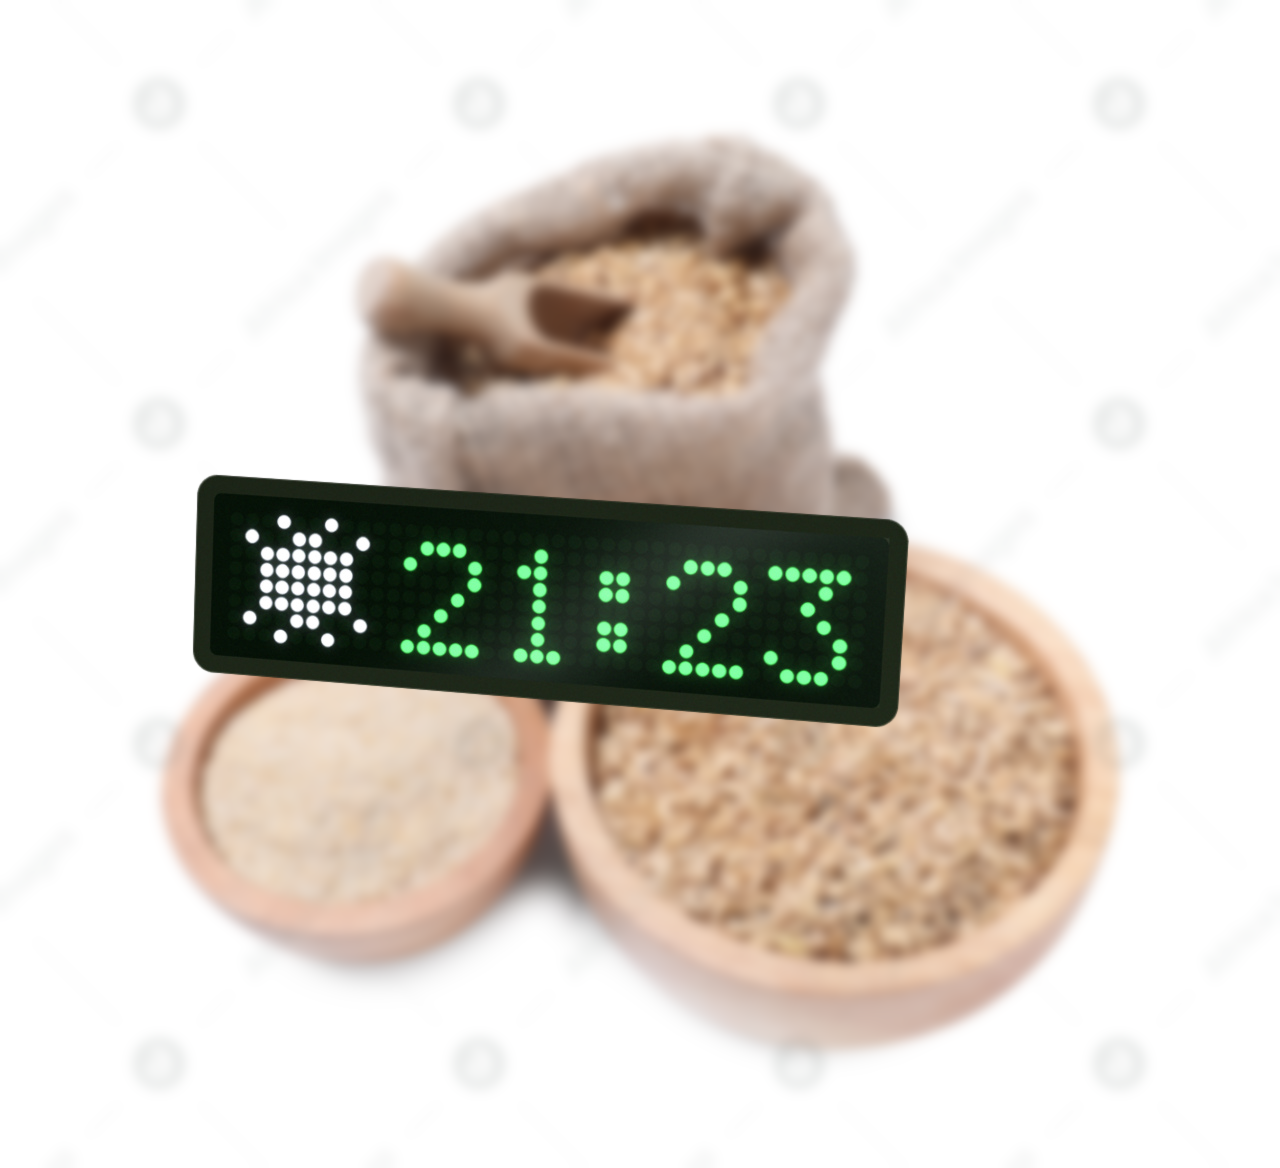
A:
T21:23
